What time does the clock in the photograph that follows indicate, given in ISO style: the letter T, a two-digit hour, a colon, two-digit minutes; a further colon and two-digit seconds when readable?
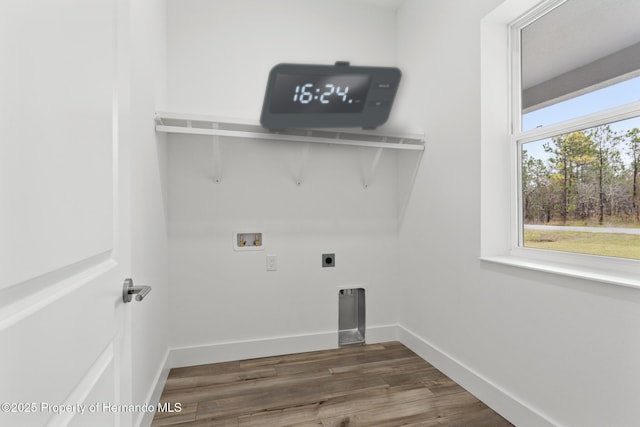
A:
T16:24
